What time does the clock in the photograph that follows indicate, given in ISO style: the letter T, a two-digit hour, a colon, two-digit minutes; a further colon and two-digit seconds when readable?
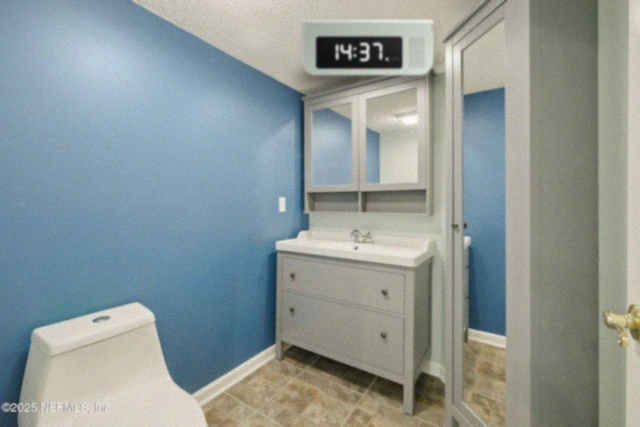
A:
T14:37
